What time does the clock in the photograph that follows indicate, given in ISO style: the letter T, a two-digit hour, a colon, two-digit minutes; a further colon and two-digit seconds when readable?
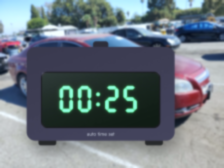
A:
T00:25
